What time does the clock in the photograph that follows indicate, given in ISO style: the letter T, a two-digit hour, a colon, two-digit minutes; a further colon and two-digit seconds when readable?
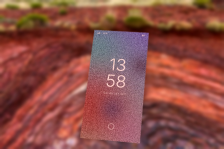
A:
T13:58
